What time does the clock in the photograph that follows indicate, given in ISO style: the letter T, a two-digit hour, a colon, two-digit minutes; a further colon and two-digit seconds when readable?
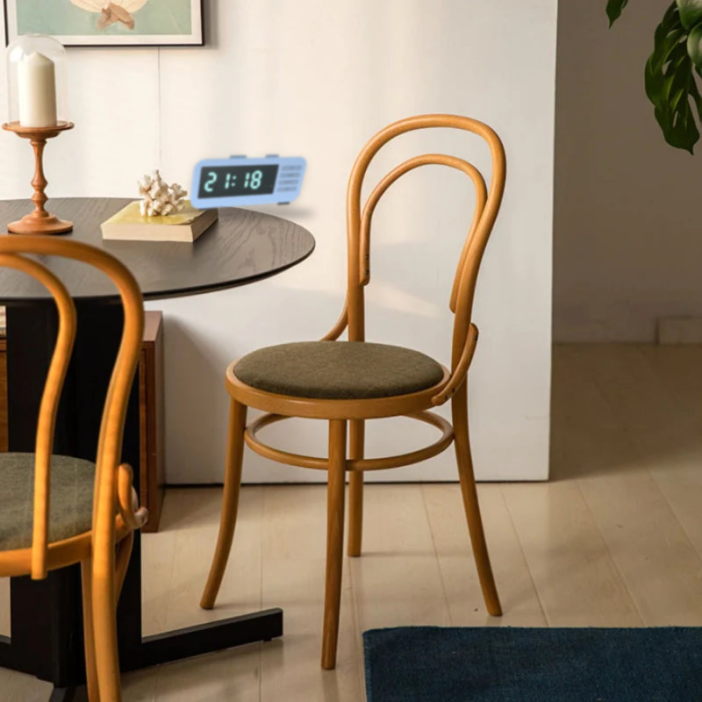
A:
T21:18
